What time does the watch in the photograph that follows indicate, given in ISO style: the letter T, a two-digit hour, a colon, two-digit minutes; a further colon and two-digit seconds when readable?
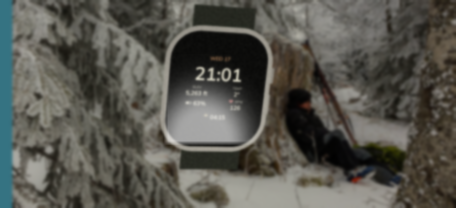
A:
T21:01
